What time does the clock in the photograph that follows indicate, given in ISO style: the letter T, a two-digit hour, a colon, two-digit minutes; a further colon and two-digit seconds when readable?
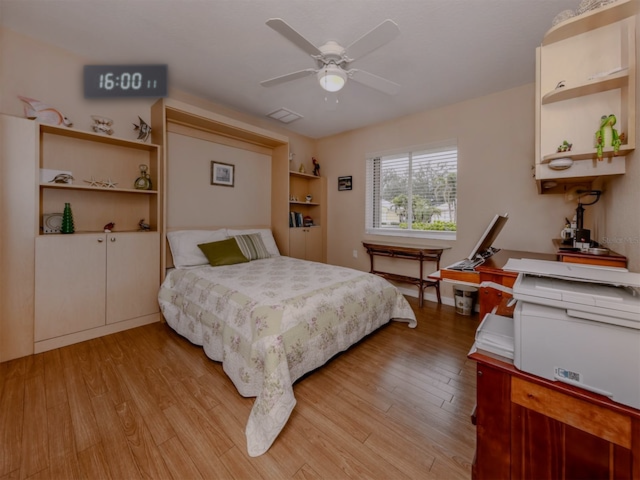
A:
T16:00
